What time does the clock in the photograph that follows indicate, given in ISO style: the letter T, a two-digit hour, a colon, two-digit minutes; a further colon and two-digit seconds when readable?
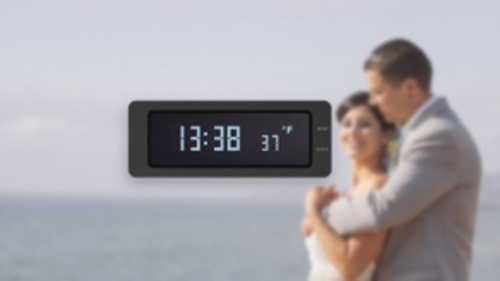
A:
T13:38
